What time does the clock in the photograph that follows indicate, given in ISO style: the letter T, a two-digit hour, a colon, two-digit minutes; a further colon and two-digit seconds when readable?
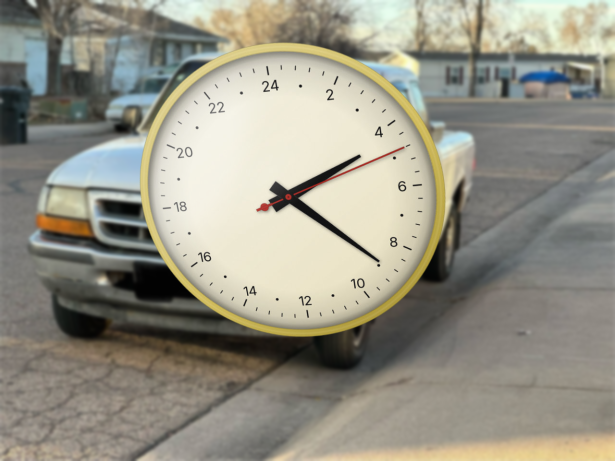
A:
T04:22:12
